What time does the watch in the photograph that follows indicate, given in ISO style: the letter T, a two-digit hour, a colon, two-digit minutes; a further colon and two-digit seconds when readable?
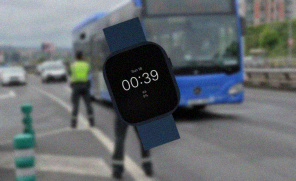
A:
T00:39
